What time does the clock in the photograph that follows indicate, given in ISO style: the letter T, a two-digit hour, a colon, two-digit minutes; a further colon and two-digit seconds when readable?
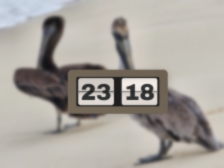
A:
T23:18
